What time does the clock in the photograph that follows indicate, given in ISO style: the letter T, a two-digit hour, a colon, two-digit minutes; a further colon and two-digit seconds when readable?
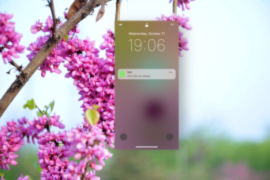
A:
T19:06
